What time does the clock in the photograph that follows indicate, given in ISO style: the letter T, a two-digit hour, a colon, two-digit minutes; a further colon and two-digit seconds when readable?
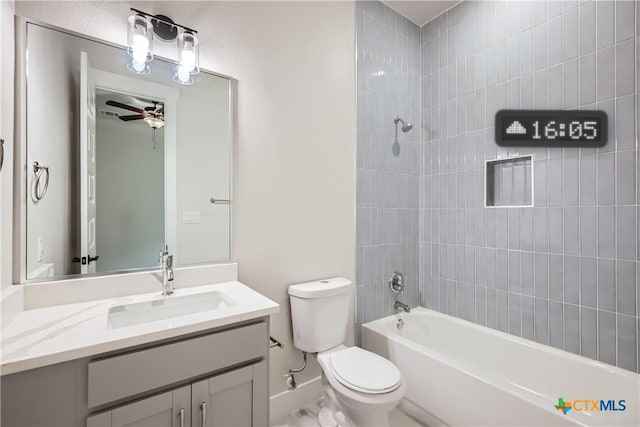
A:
T16:05
